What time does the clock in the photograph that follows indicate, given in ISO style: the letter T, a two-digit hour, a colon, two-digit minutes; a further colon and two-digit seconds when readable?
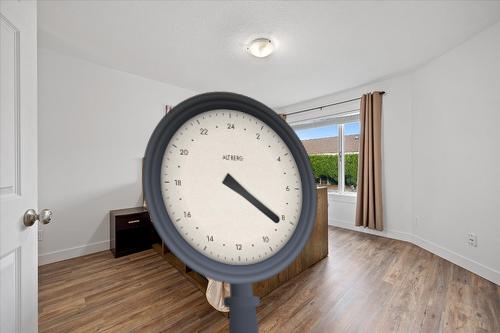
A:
T08:21
